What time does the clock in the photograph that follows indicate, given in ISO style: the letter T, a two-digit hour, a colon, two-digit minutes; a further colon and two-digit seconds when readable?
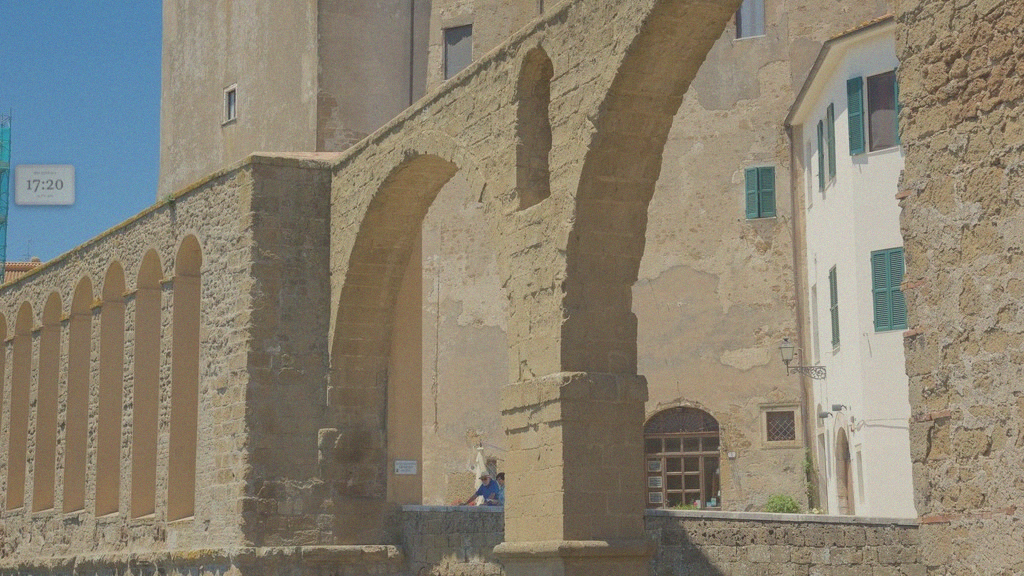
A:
T17:20
